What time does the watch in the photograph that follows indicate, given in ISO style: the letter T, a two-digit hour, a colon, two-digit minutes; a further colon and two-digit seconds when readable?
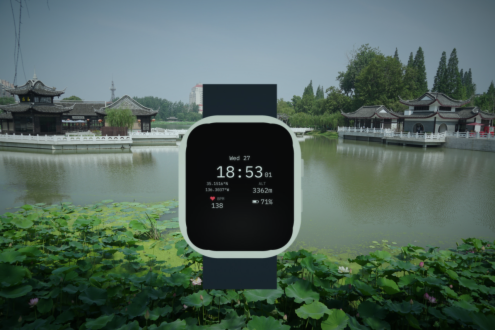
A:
T18:53
